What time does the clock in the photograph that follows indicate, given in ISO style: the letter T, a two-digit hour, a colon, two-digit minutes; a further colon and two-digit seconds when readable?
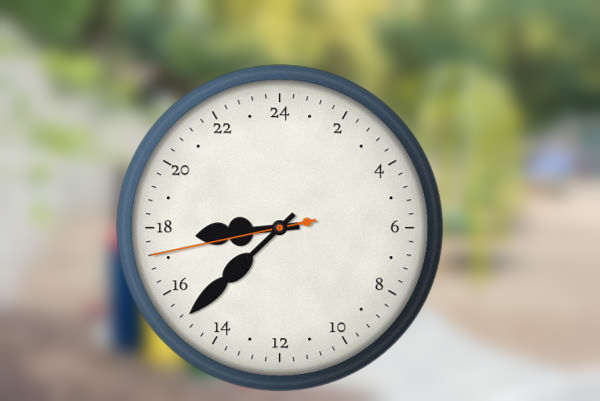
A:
T17:37:43
